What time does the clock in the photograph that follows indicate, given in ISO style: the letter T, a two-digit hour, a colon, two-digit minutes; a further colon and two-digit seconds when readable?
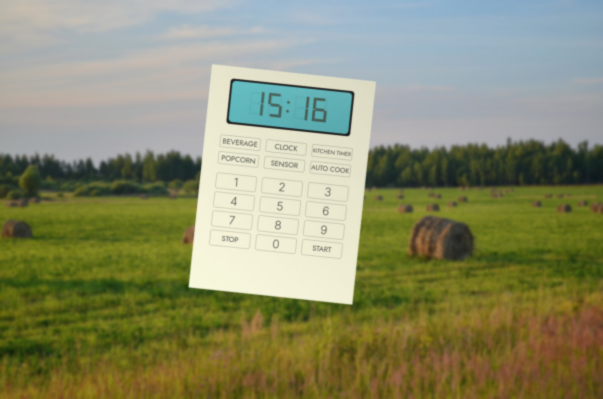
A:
T15:16
